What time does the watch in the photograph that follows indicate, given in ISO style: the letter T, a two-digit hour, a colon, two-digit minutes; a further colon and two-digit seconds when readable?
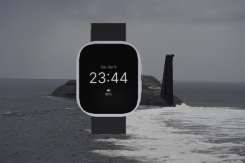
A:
T23:44
